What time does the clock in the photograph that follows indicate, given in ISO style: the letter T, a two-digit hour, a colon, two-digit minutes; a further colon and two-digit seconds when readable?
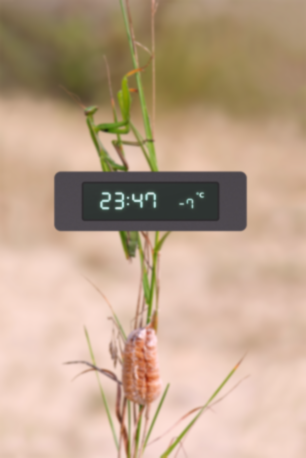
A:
T23:47
